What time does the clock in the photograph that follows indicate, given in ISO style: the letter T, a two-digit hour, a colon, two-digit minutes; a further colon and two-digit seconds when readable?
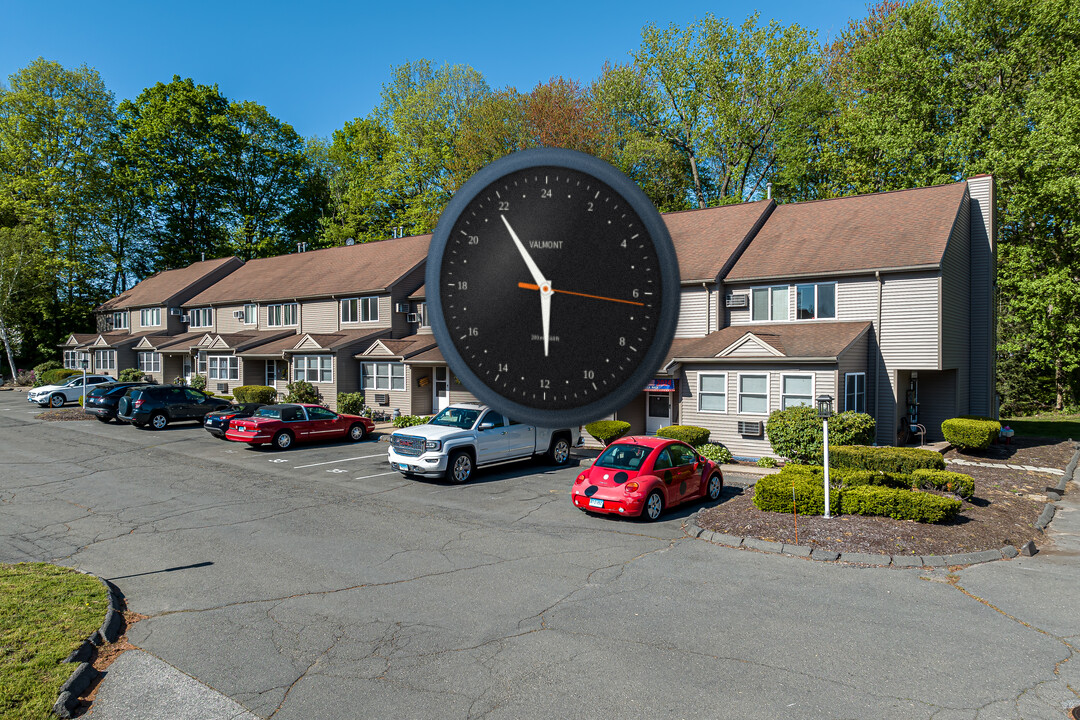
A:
T11:54:16
